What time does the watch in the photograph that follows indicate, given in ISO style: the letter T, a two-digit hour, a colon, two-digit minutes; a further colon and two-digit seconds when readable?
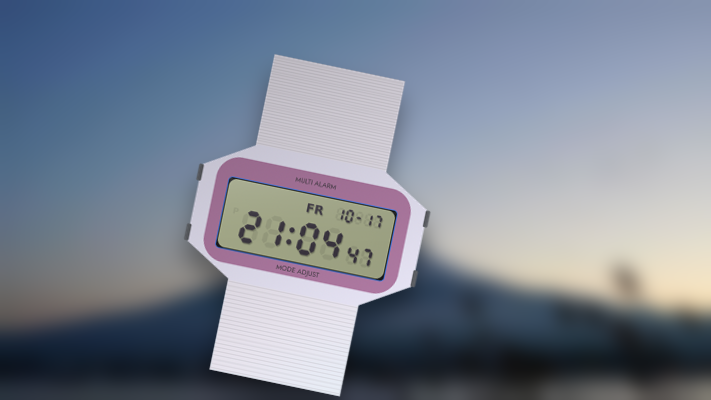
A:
T21:04:47
